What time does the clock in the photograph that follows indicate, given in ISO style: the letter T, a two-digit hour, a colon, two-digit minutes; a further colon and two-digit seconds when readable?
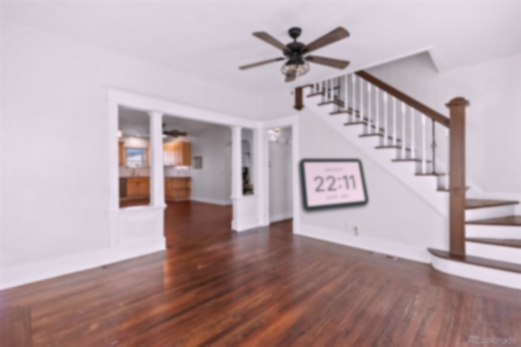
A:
T22:11
